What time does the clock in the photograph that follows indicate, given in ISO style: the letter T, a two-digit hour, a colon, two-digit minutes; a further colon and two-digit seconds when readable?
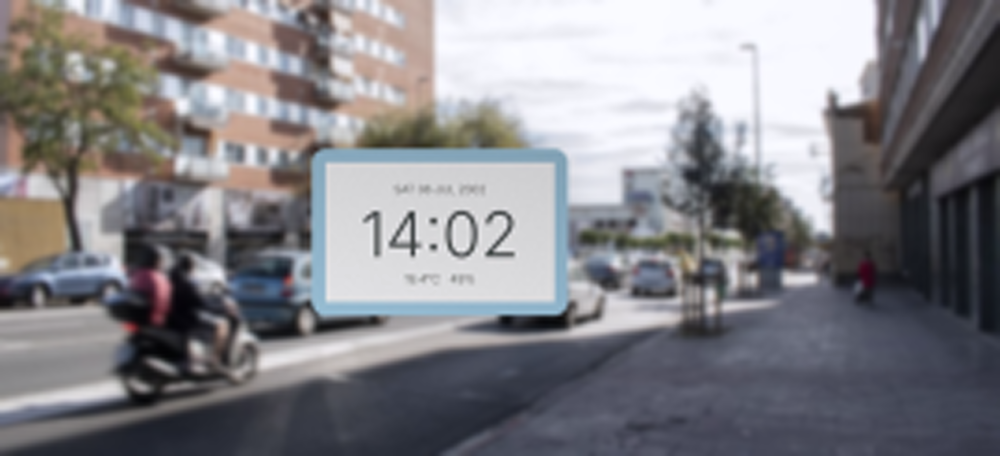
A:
T14:02
